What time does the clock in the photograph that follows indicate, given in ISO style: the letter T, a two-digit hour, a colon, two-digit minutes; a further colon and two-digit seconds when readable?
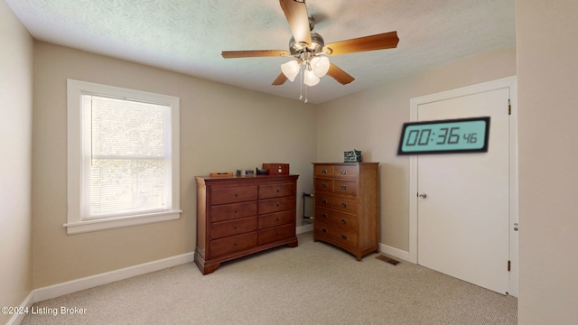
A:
T00:36:46
